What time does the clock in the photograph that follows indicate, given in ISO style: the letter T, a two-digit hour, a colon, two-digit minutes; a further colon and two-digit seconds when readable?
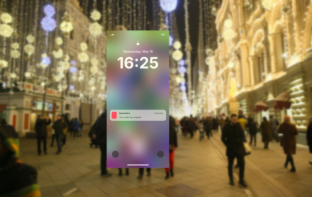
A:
T16:25
